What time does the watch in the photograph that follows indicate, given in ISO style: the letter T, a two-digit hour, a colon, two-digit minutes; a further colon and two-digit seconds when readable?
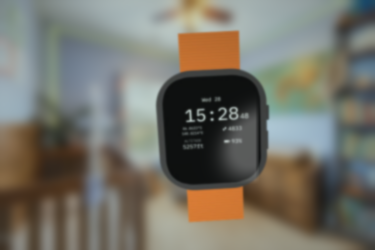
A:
T15:28
